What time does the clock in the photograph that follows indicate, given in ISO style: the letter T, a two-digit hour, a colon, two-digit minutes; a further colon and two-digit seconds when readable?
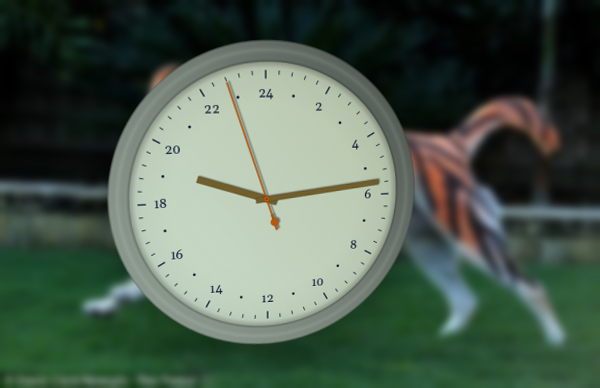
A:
T19:13:57
